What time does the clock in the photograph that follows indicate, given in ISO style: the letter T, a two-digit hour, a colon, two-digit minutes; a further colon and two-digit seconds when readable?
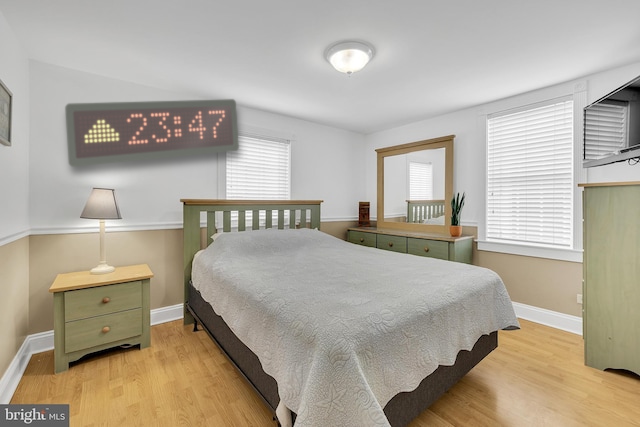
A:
T23:47
